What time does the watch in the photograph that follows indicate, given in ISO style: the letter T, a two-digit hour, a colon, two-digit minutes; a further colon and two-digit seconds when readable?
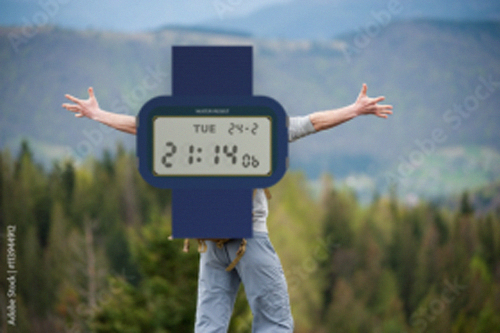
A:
T21:14:06
